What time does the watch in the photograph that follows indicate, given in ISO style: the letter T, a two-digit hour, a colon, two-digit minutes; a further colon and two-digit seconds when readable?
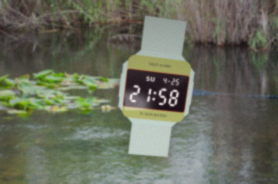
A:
T21:58
